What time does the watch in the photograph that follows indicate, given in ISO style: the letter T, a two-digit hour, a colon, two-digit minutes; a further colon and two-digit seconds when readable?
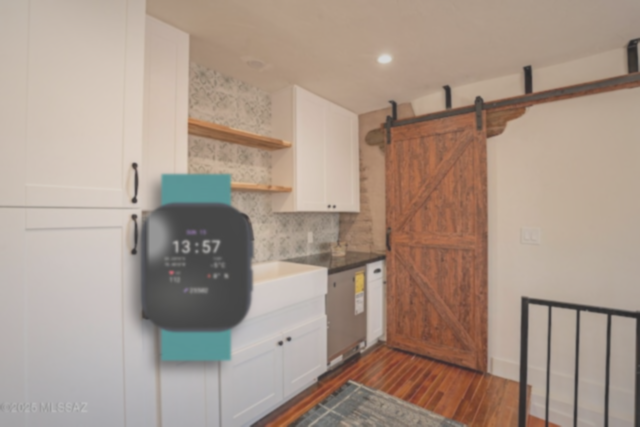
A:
T13:57
